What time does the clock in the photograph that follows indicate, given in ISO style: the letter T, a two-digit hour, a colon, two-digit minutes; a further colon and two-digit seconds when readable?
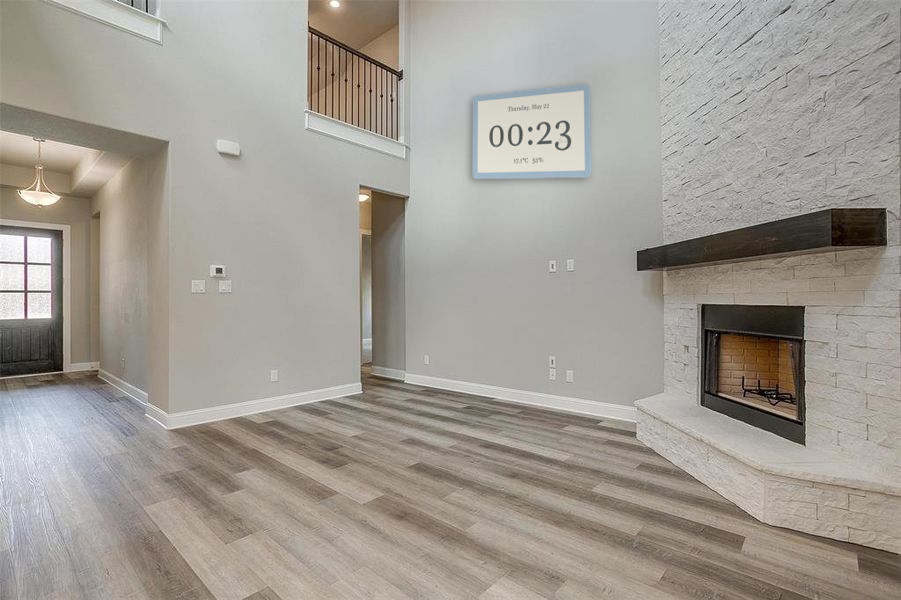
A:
T00:23
